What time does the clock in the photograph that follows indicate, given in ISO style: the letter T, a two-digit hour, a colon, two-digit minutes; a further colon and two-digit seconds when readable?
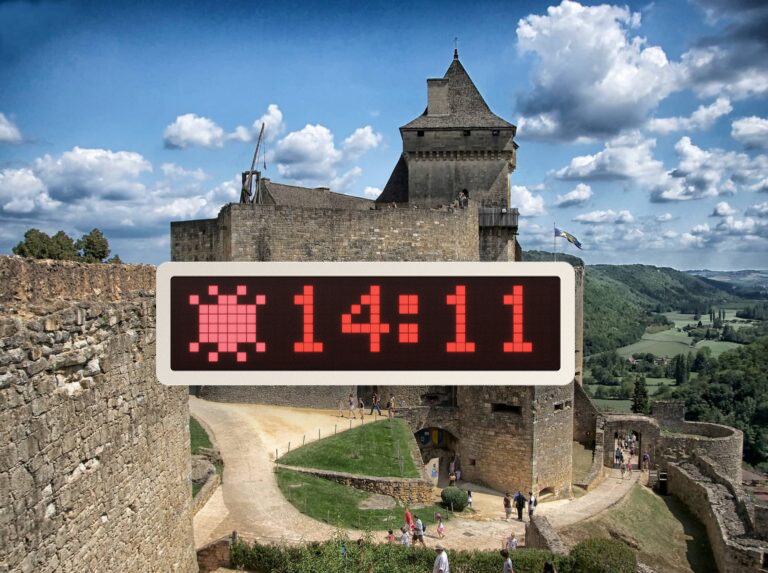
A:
T14:11
